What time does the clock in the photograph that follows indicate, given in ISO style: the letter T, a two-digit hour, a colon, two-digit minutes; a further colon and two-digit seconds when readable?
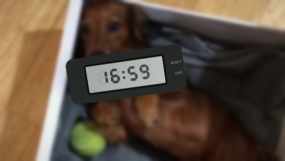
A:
T16:59
